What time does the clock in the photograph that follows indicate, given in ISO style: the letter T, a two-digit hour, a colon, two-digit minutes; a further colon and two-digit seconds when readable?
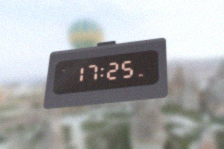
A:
T17:25
